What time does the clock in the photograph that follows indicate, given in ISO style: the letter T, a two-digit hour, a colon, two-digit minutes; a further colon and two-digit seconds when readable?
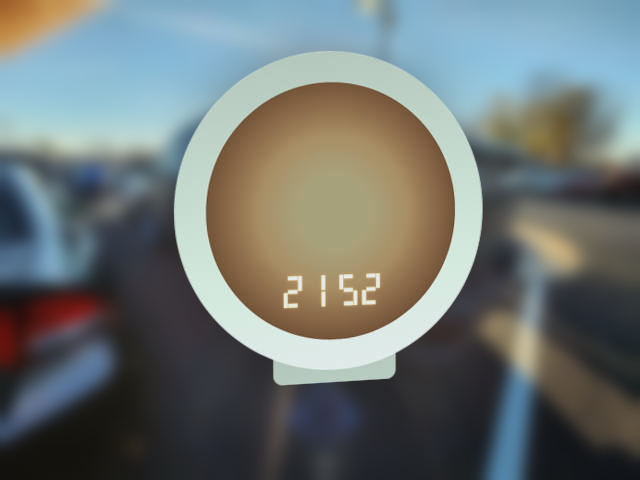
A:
T21:52
